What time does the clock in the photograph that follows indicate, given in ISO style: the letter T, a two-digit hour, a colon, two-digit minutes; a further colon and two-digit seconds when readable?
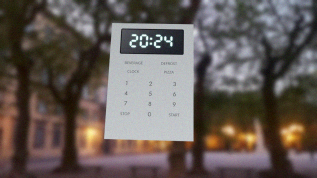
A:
T20:24
